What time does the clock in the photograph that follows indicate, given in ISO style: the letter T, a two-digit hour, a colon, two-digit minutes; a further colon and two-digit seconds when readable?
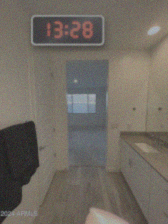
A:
T13:28
